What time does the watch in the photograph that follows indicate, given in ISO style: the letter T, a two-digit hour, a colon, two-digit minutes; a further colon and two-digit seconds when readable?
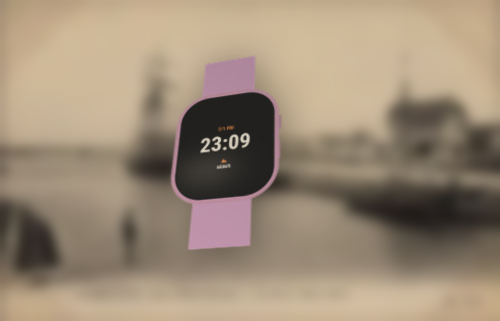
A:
T23:09
